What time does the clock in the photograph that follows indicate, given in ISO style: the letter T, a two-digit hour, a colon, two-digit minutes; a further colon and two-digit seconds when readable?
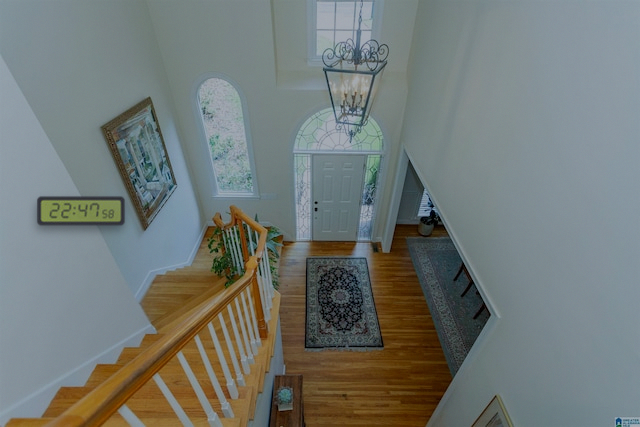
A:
T22:47
